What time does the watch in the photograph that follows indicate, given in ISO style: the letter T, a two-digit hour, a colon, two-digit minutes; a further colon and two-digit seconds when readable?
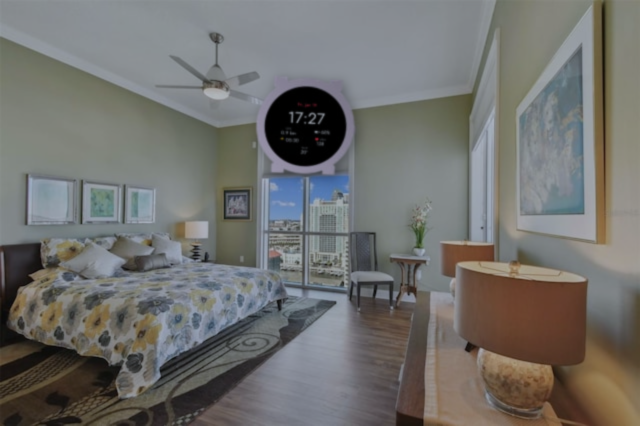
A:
T17:27
